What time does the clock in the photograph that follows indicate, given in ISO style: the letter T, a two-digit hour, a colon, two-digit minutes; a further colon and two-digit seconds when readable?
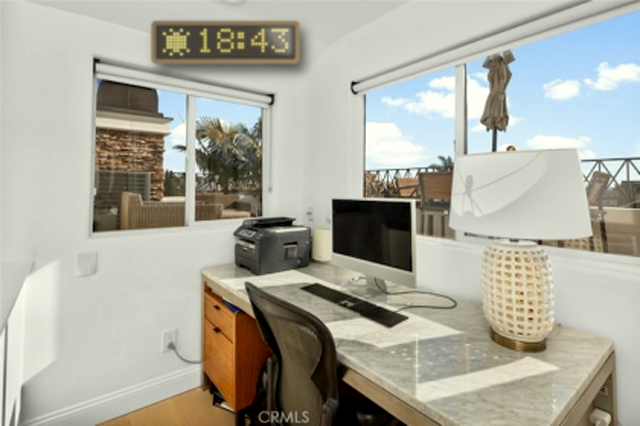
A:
T18:43
